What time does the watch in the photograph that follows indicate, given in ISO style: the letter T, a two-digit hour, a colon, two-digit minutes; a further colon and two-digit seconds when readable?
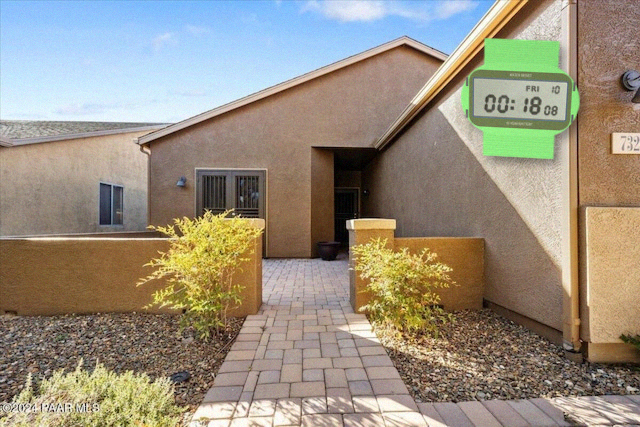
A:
T00:18:08
